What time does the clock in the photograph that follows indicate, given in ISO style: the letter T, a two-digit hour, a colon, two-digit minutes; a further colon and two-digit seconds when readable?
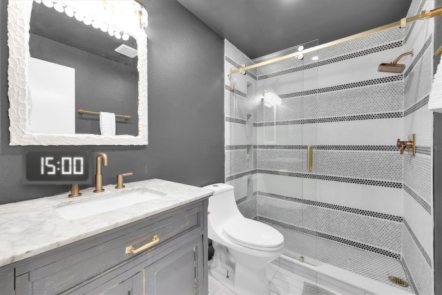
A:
T15:00
